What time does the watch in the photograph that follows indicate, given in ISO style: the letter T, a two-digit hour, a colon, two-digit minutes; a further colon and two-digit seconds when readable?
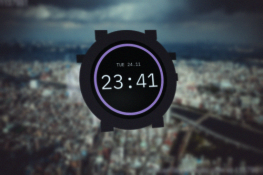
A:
T23:41
